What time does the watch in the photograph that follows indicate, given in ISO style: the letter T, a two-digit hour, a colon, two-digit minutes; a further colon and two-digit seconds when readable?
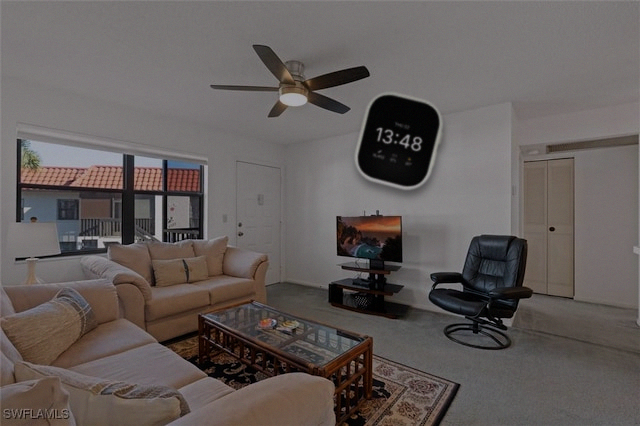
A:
T13:48
